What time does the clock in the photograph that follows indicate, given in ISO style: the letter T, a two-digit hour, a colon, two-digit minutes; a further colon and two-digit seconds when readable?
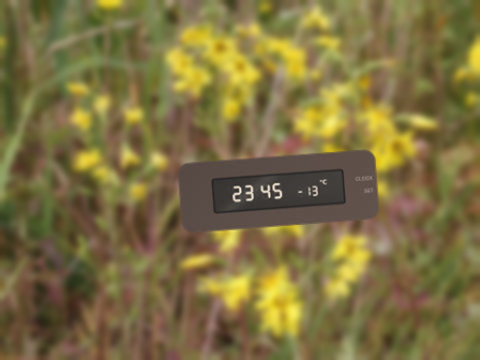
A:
T23:45
